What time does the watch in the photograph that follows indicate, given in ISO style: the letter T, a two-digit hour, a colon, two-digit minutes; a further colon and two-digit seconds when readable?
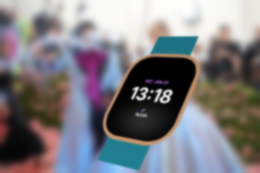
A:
T13:18
